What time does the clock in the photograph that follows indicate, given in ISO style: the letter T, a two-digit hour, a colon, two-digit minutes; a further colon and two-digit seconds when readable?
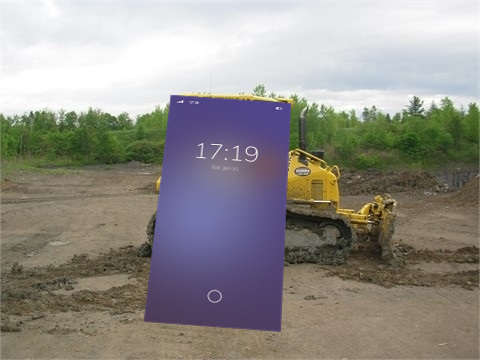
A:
T17:19
